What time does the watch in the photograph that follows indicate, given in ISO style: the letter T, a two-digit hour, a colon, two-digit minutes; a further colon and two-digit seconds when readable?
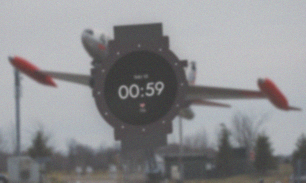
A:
T00:59
